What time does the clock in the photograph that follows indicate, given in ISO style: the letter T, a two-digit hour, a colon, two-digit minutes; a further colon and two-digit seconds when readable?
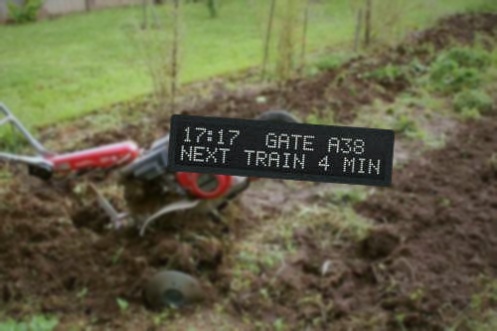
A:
T17:17
